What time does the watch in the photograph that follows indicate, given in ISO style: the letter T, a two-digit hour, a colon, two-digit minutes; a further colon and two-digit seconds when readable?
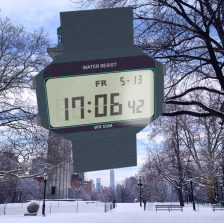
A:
T17:06:42
